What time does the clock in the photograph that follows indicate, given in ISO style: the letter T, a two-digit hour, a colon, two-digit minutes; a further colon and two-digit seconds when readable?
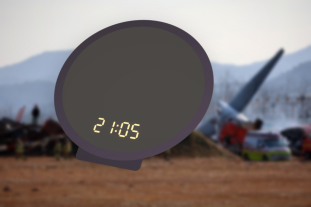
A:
T21:05
